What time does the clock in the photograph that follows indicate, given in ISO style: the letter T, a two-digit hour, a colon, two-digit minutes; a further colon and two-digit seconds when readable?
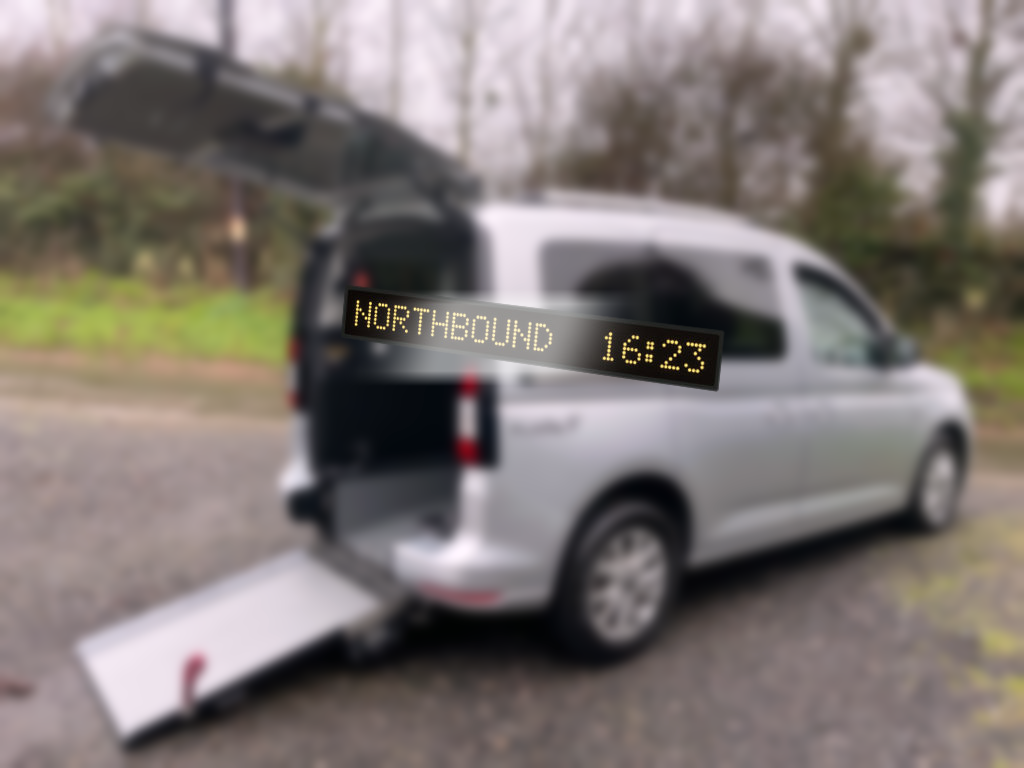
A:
T16:23
